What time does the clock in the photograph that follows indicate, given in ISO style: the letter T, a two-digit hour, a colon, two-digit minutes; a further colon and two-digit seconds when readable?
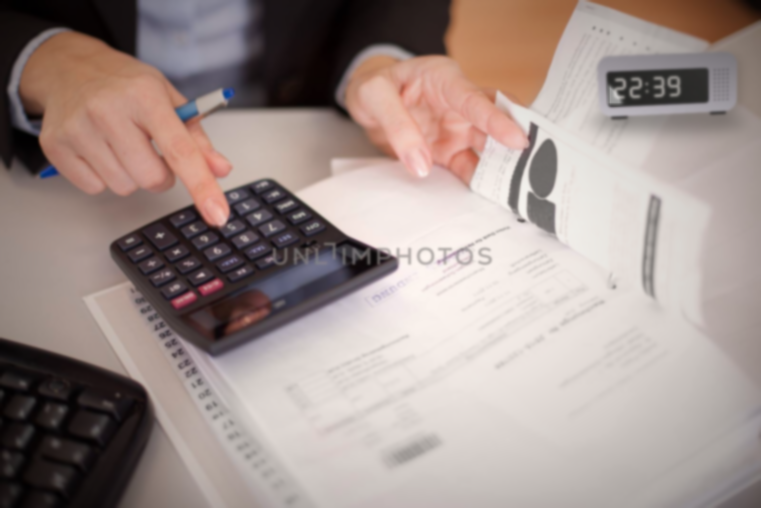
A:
T22:39
